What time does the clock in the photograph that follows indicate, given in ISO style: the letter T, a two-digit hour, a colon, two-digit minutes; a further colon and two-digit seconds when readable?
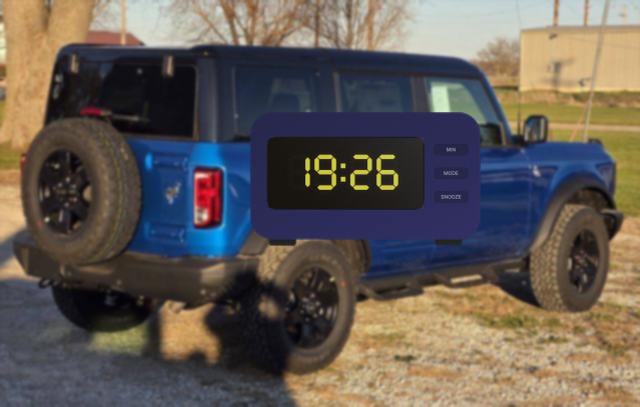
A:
T19:26
